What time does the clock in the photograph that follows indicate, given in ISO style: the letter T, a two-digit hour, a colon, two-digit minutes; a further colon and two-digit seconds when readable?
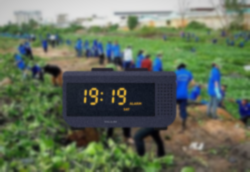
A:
T19:19
